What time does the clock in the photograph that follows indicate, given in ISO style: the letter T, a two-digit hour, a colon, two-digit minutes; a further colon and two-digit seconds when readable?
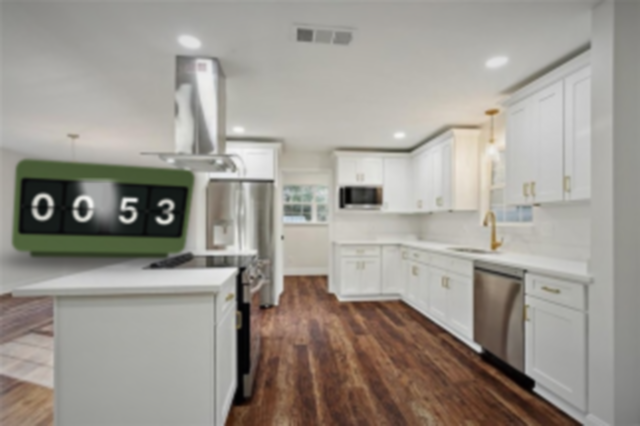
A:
T00:53
